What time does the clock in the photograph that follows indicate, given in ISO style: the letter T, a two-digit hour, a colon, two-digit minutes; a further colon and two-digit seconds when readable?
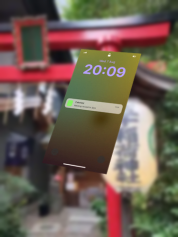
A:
T20:09
